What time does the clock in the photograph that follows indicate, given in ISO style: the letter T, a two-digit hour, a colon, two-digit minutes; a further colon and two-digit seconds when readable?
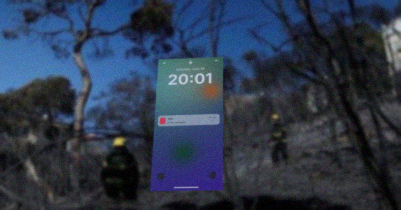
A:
T20:01
